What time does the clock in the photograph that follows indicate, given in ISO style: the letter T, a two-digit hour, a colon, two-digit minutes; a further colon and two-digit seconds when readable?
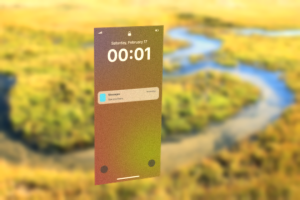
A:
T00:01
